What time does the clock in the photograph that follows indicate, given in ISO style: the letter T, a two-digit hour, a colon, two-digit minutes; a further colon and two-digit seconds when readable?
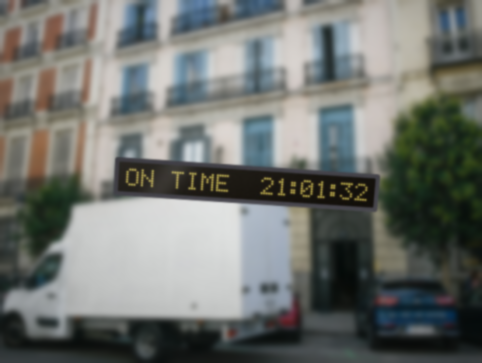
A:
T21:01:32
